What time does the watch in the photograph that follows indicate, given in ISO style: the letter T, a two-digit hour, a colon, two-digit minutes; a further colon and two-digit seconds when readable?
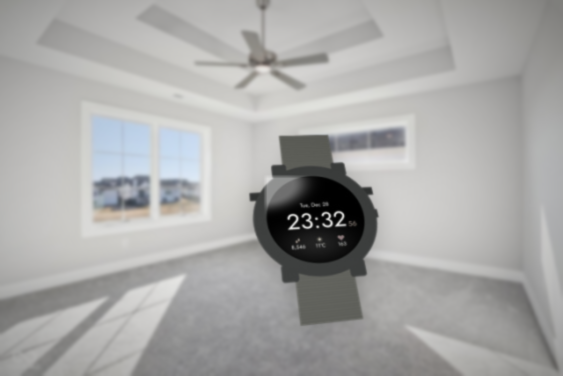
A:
T23:32
